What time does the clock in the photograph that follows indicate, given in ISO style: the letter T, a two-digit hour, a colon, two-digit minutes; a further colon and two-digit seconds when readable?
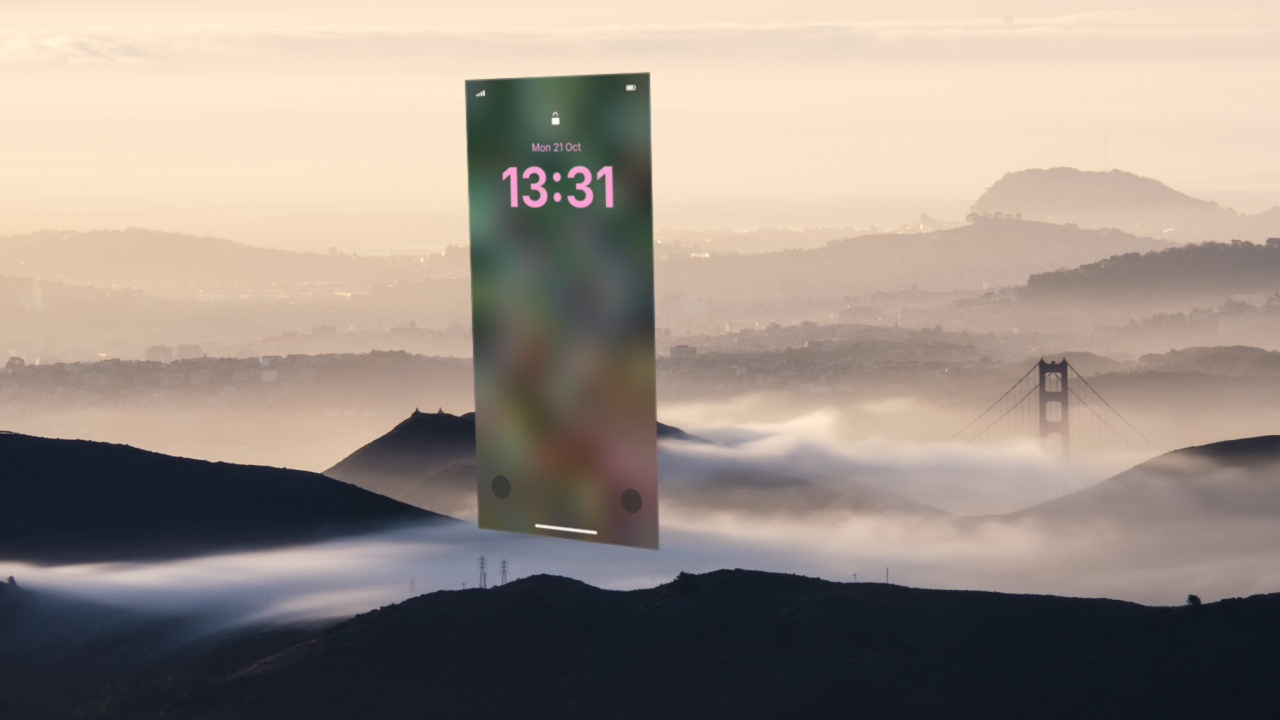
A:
T13:31
